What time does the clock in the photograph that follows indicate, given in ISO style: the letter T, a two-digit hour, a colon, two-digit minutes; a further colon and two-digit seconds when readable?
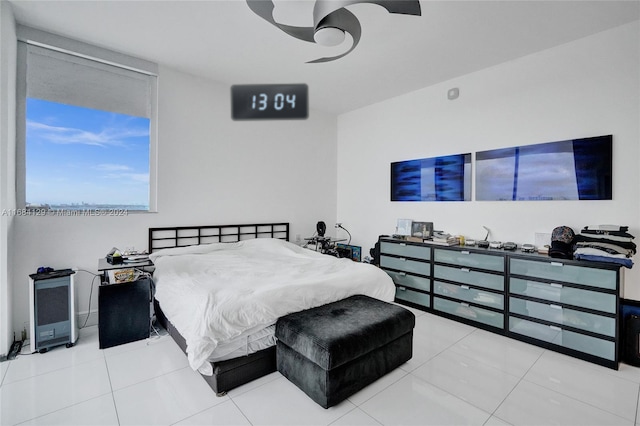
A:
T13:04
